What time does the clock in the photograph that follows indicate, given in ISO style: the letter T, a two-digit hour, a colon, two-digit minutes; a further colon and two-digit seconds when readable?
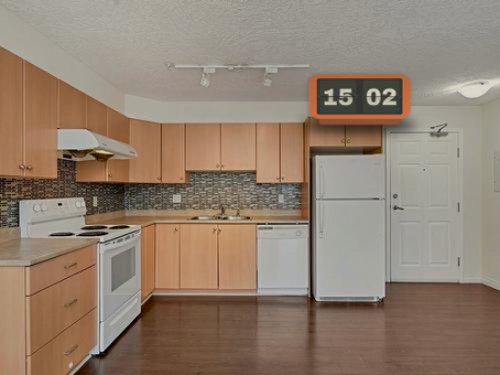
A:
T15:02
